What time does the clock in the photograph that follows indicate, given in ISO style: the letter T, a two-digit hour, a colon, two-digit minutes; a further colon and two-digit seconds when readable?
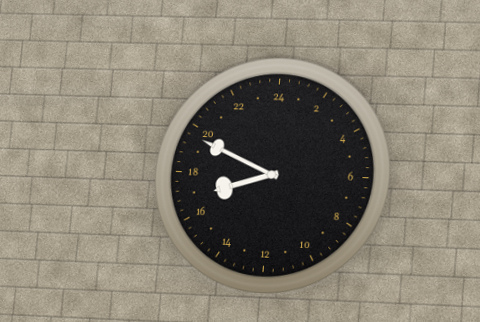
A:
T16:49
